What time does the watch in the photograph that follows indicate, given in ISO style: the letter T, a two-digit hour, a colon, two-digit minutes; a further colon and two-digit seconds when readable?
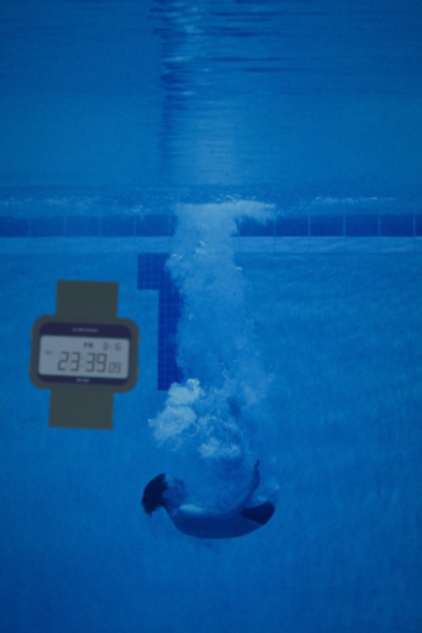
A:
T23:39
